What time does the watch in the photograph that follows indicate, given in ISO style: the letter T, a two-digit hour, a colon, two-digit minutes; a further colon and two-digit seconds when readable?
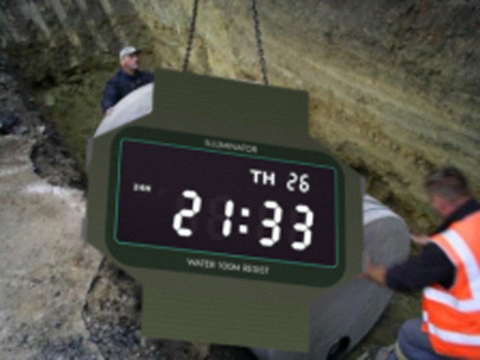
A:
T21:33
